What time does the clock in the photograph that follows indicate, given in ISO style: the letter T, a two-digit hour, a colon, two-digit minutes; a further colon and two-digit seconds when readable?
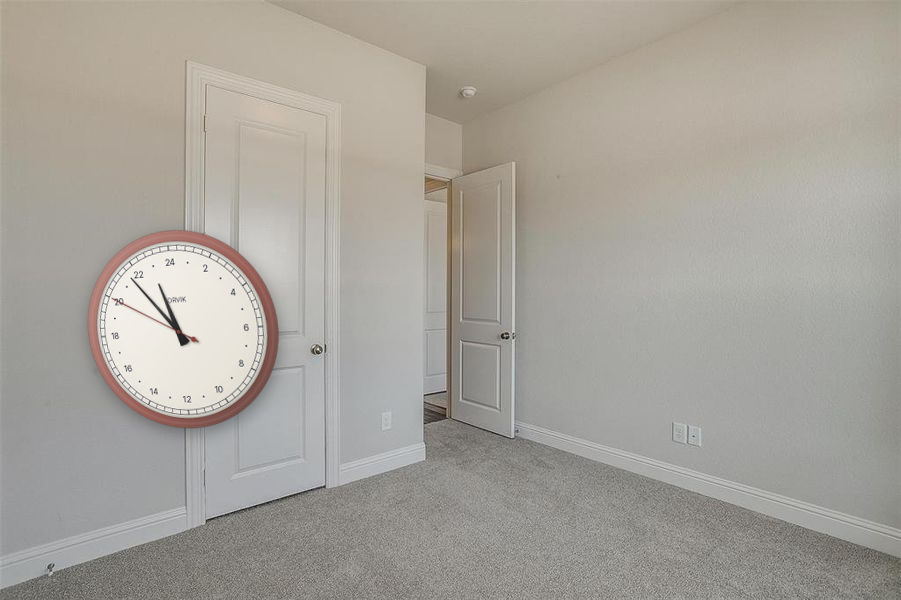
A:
T22:53:50
